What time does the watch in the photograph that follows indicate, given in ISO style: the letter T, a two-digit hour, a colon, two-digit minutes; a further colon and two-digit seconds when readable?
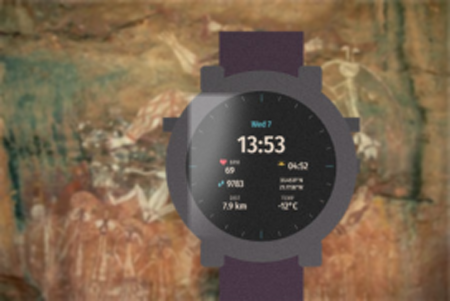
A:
T13:53
